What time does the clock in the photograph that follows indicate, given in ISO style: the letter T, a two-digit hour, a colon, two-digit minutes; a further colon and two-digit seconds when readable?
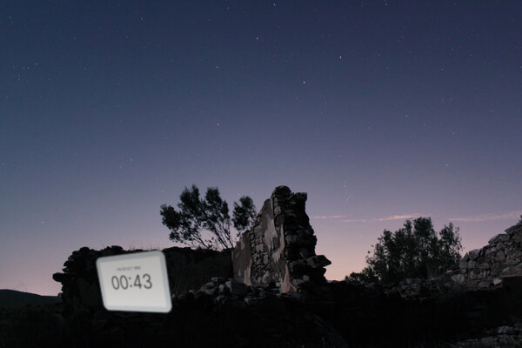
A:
T00:43
